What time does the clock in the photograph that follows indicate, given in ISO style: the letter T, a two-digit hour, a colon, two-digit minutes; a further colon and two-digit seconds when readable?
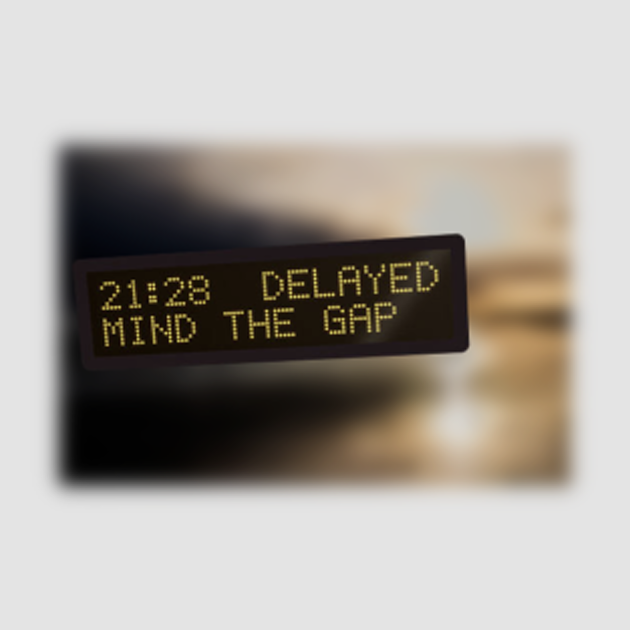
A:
T21:28
